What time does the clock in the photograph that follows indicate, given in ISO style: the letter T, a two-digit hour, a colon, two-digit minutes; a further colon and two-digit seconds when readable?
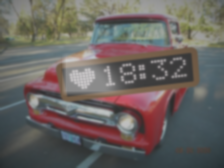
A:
T18:32
